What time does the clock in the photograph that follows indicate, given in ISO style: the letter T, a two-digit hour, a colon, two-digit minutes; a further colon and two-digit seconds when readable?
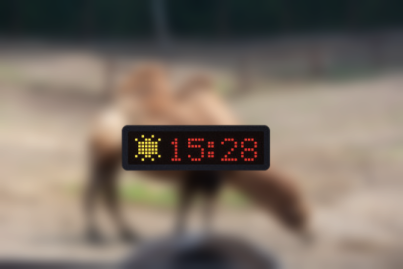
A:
T15:28
